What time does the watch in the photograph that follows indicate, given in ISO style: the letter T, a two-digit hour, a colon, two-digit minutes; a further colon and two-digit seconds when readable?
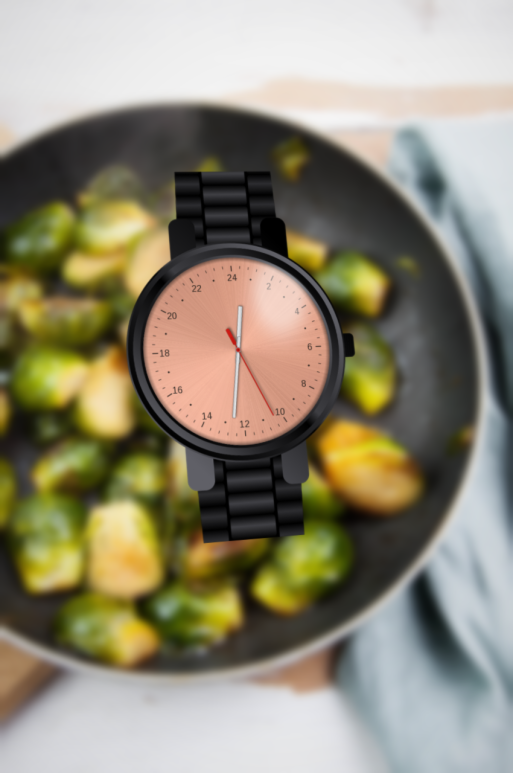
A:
T00:31:26
